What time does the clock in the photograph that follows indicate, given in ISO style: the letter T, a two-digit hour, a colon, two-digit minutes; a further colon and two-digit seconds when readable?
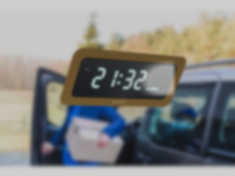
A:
T21:32
